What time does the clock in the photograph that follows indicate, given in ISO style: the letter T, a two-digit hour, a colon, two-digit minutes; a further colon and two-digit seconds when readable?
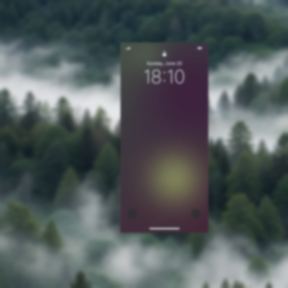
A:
T18:10
